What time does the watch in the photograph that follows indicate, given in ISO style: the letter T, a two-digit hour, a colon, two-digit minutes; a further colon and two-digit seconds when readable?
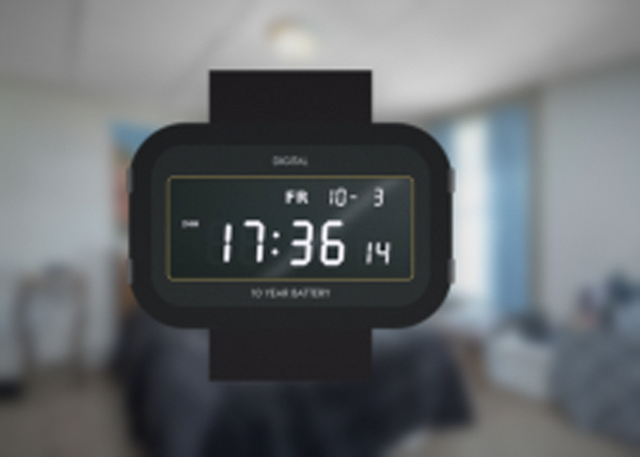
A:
T17:36:14
